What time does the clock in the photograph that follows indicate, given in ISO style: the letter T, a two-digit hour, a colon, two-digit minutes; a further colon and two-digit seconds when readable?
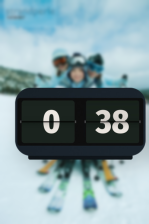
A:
T00:38
